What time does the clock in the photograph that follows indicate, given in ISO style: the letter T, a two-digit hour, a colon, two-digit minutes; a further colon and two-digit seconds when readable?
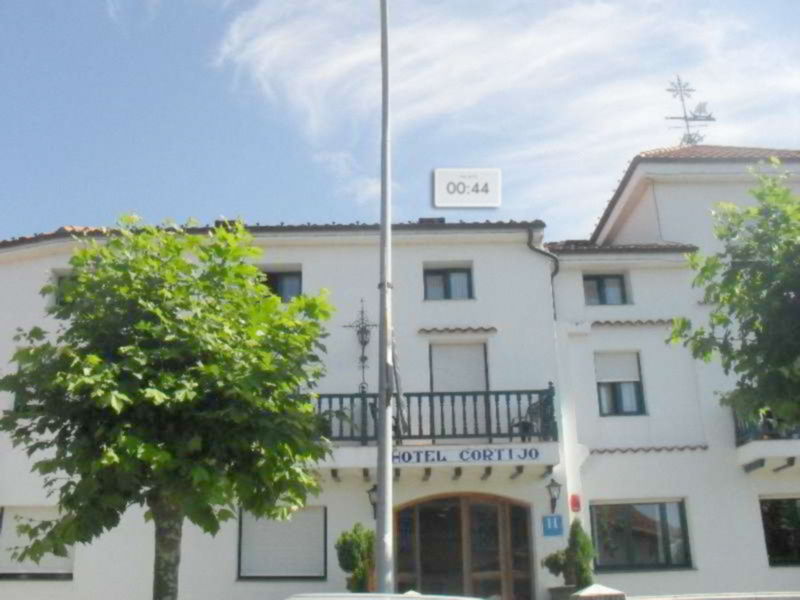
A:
T00:44
